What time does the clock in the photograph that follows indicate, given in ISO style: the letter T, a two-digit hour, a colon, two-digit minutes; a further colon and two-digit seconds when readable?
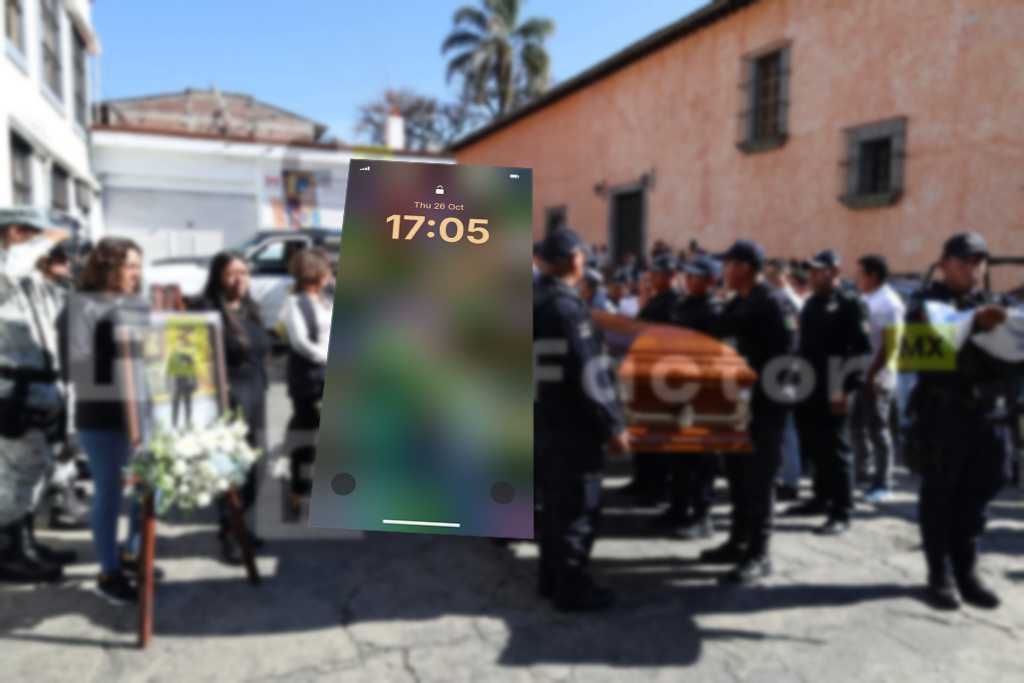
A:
T17:05
